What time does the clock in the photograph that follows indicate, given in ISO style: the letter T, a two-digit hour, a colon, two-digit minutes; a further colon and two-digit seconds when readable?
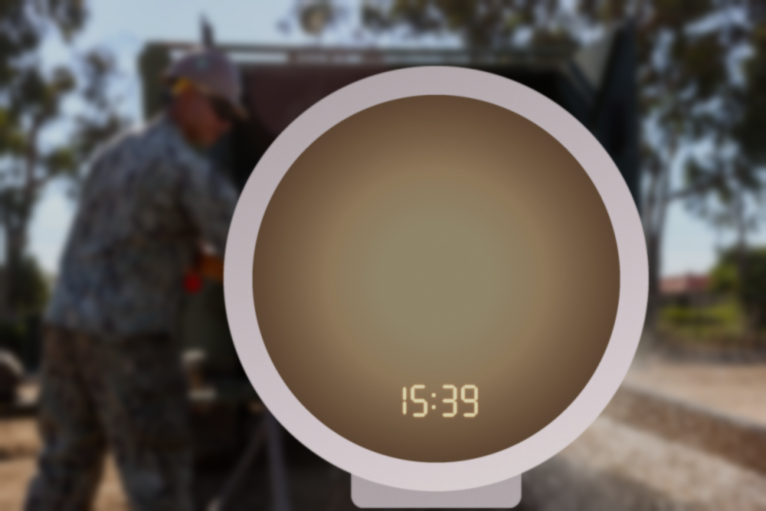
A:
T15:39
